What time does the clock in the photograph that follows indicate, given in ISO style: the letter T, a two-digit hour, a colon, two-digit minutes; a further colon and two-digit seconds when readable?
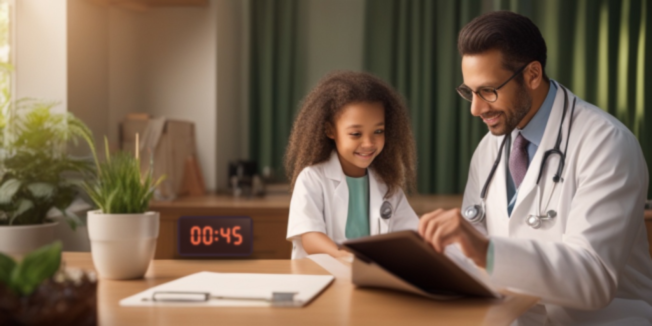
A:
T00:45
